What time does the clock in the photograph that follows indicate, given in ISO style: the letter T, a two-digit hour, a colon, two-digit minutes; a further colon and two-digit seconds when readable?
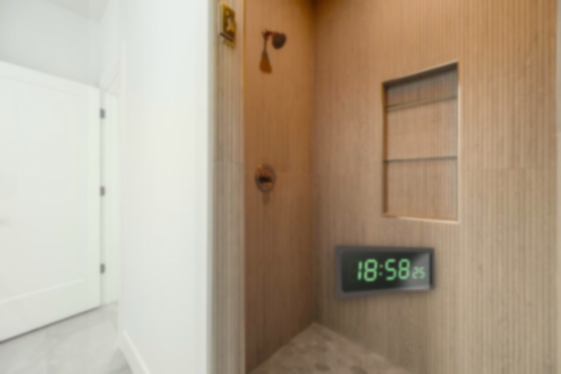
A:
T18:58
